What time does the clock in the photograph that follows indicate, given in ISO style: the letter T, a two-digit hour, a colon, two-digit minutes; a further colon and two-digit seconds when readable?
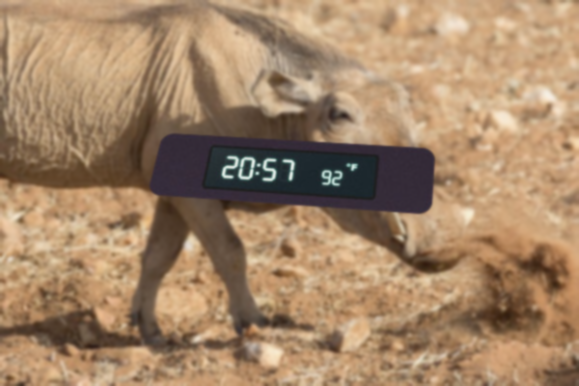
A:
T20:57
